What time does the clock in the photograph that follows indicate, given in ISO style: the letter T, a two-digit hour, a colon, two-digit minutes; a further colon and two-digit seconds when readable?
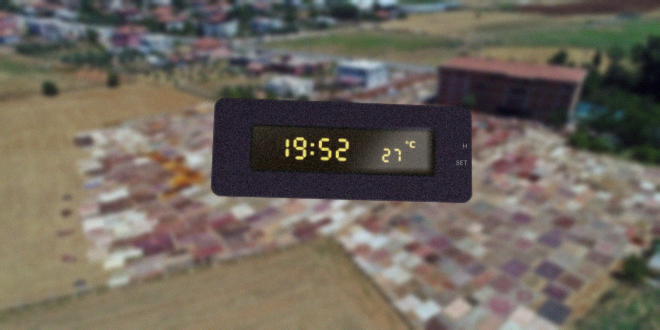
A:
T19:52
